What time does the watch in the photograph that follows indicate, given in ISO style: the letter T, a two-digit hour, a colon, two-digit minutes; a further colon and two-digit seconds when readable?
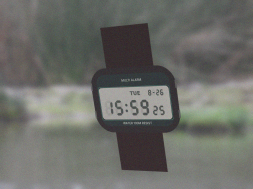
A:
T15:59:25
